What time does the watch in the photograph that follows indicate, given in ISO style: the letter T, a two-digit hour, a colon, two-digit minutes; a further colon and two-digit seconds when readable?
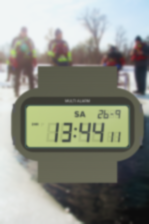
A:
T13:44:11
